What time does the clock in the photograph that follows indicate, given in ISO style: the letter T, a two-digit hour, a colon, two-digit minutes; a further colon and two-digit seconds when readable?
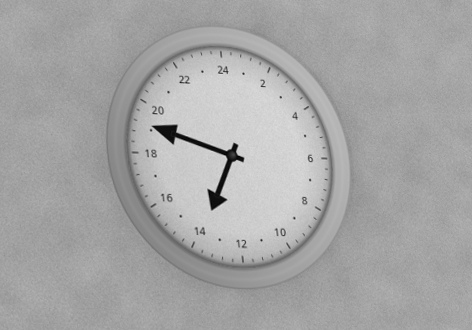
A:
T13:48
